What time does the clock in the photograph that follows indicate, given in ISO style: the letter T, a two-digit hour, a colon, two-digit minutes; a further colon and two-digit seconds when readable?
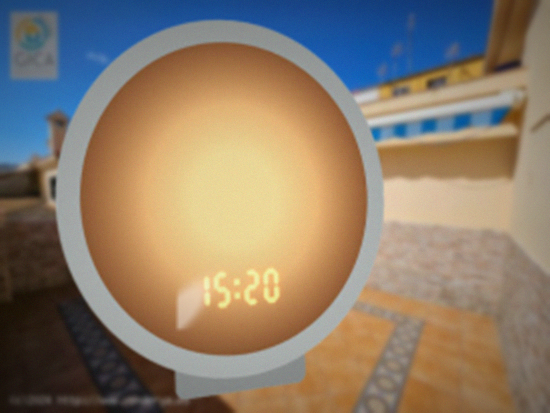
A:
T15:20
